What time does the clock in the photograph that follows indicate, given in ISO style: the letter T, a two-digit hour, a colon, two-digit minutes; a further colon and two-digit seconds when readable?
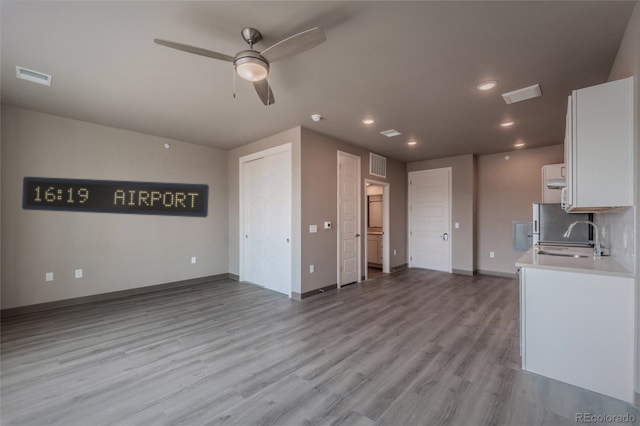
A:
T16:19
